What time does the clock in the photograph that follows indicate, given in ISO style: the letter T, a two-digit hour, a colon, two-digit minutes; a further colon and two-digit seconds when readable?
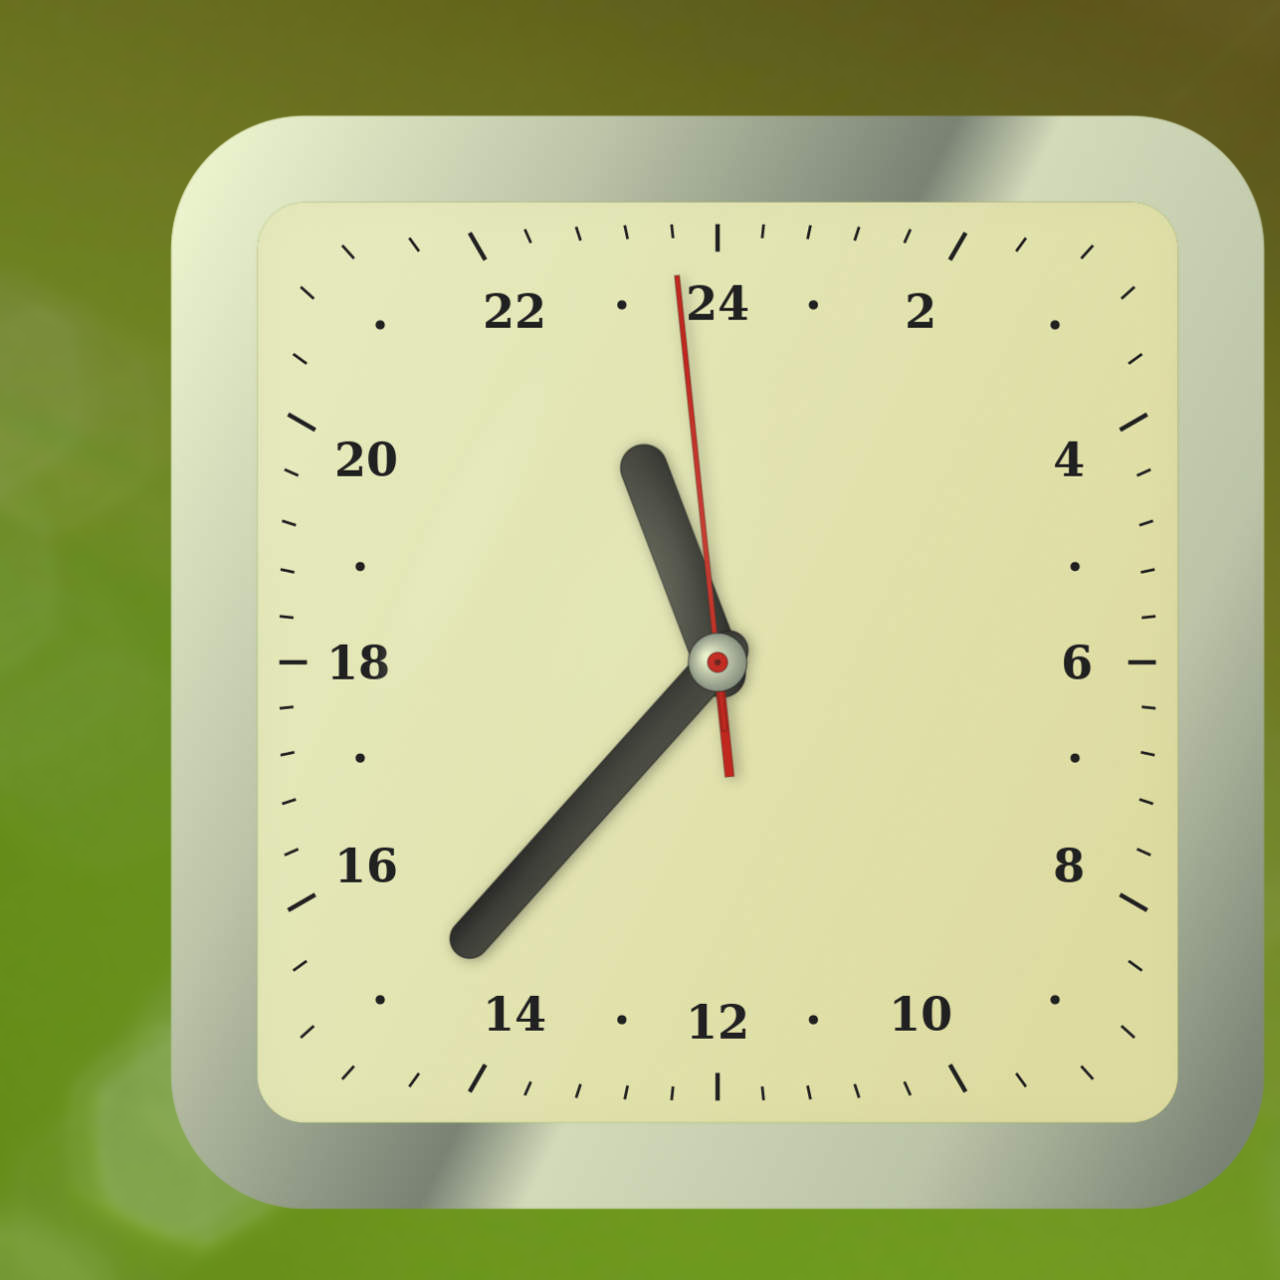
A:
T22:36:59
